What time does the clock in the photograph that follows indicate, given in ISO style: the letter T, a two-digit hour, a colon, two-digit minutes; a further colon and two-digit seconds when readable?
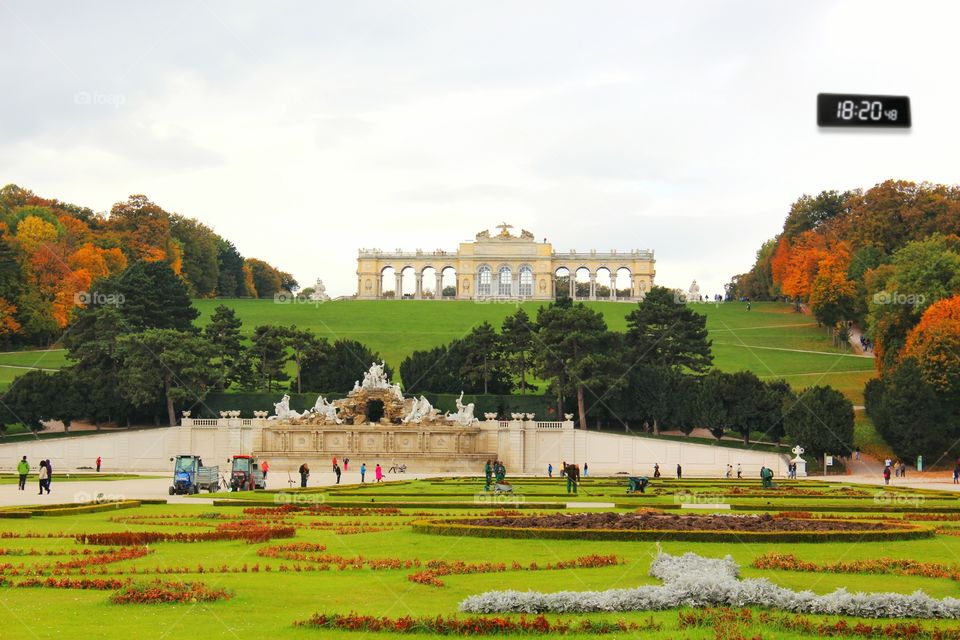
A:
T18:20:48
